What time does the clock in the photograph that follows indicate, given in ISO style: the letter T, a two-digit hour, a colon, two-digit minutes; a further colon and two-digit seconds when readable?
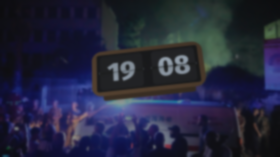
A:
T19:08
